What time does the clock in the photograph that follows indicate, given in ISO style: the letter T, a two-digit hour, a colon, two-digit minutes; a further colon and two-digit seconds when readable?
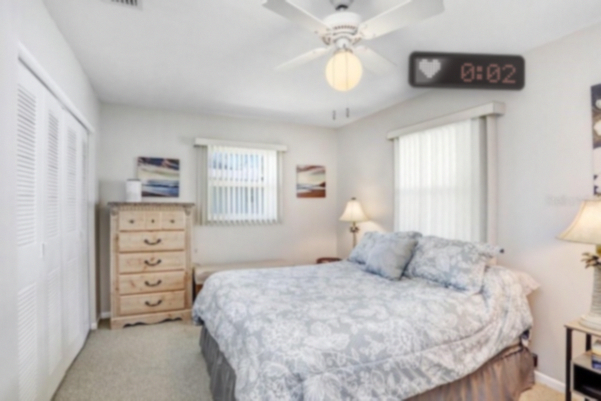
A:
T00:02
